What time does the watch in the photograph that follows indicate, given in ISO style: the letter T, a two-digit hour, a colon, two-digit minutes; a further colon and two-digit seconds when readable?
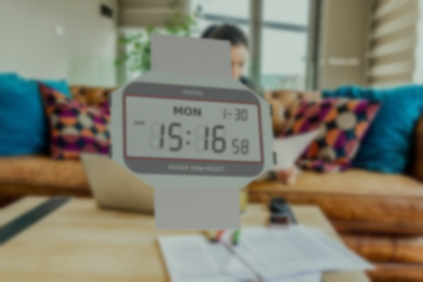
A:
T15:16:58
